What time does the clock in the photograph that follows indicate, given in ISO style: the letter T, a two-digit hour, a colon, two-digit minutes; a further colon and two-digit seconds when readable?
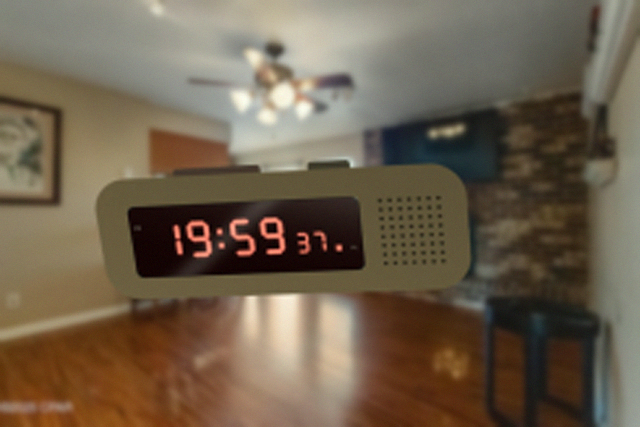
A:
T19:59:37
